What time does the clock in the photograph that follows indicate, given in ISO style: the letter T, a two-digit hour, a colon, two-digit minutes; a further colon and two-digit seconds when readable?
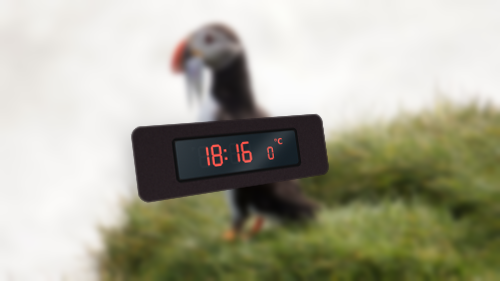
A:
T18:16
